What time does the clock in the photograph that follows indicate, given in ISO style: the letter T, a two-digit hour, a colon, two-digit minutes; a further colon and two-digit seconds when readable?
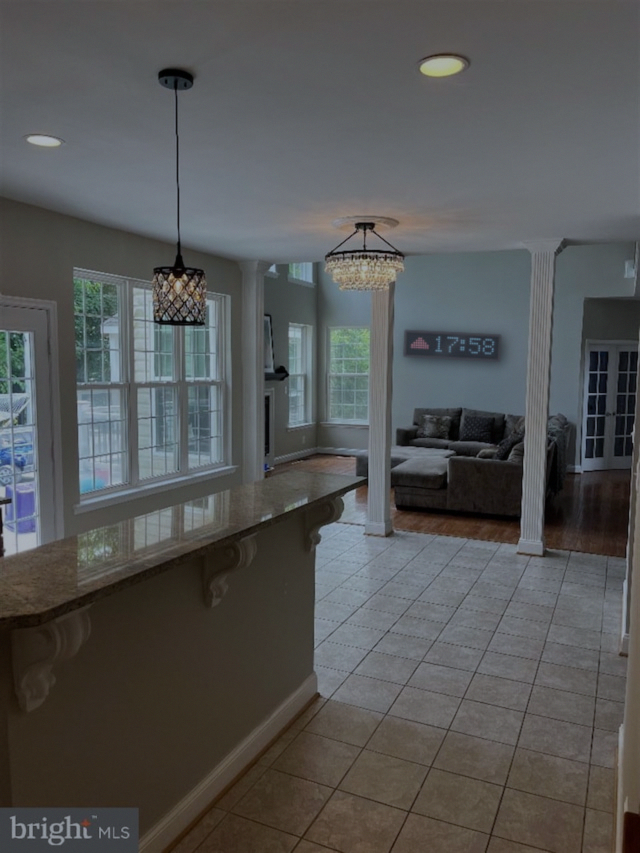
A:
T17:58
